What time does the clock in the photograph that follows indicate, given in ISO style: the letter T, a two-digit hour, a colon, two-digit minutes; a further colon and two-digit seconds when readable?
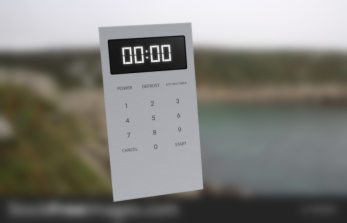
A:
T00:00
